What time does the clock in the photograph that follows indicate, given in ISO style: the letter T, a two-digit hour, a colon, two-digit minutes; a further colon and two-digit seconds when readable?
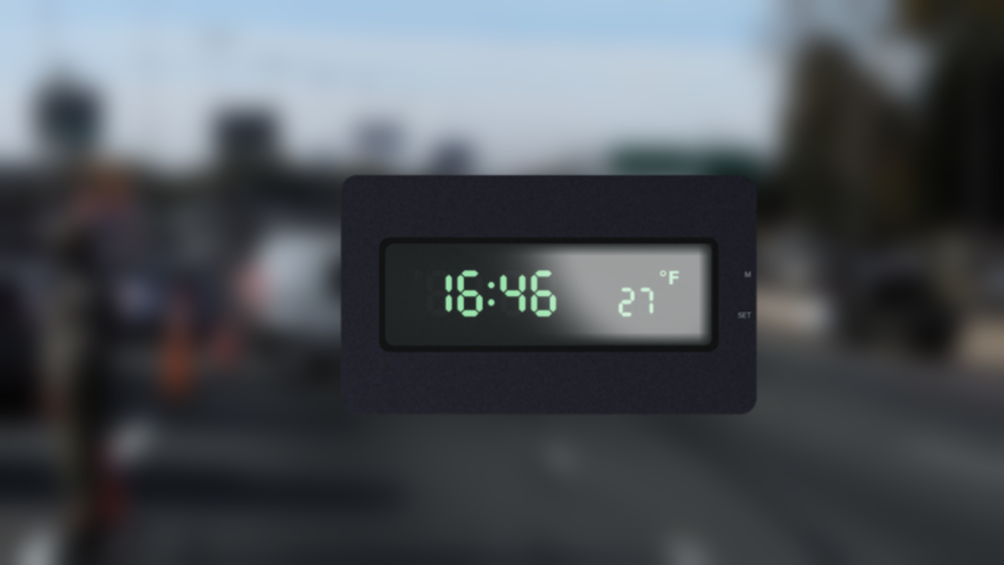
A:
T16:46
